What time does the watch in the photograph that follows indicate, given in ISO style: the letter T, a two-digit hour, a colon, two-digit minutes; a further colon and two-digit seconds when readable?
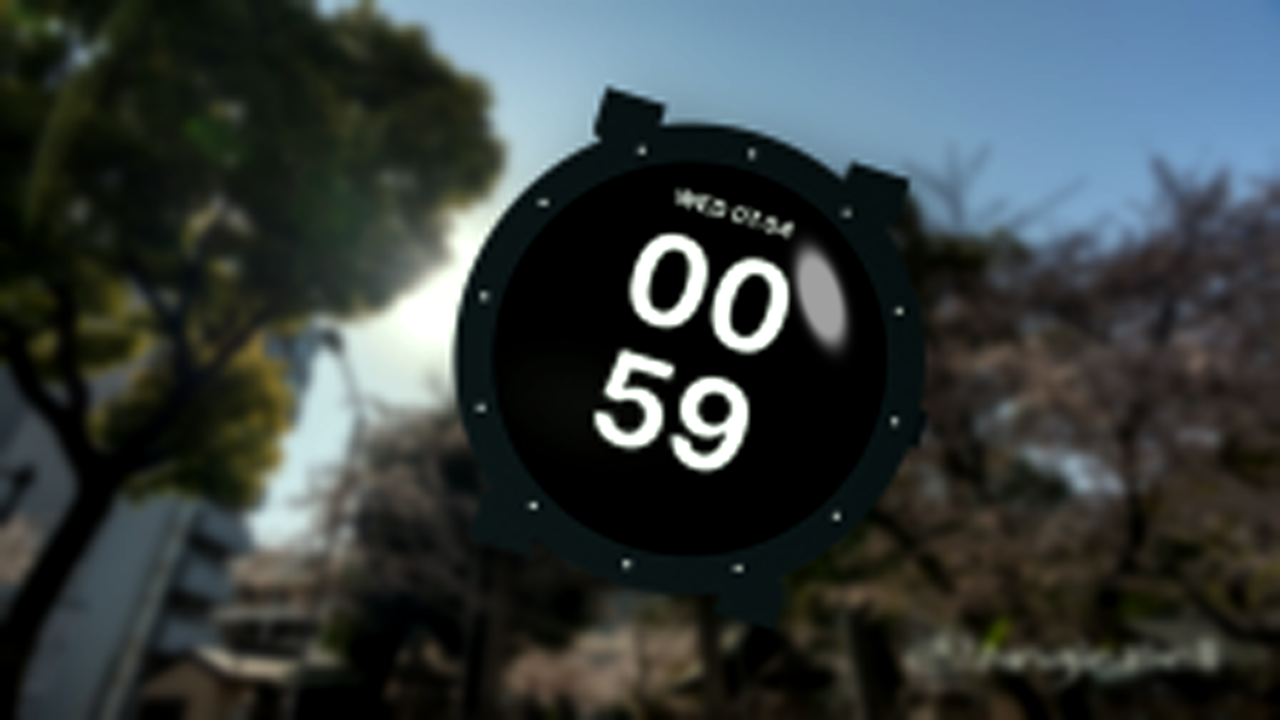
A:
T00:59
